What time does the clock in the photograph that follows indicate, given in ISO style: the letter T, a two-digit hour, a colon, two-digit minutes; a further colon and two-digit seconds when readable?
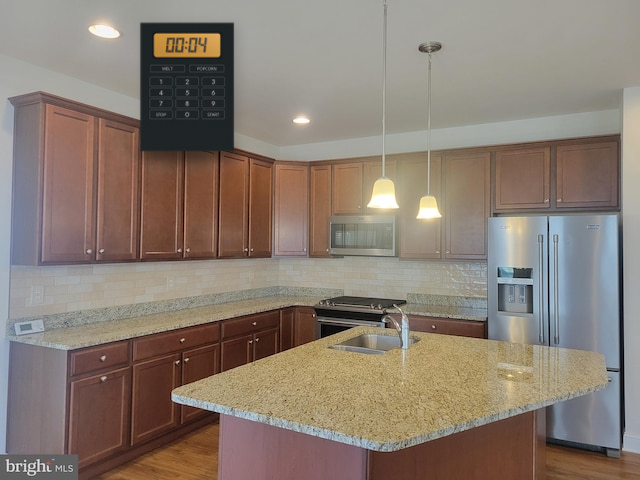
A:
T00:04
